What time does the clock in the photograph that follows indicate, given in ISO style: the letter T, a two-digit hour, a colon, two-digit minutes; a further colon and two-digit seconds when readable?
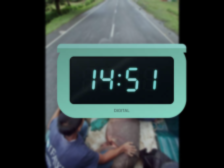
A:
T14:51
